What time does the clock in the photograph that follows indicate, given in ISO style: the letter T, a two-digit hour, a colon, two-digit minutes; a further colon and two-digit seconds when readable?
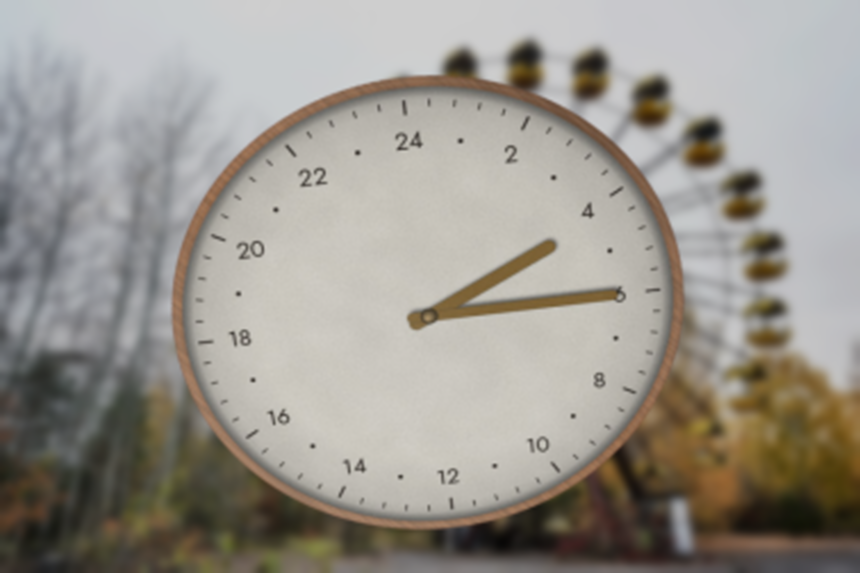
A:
T04:15
